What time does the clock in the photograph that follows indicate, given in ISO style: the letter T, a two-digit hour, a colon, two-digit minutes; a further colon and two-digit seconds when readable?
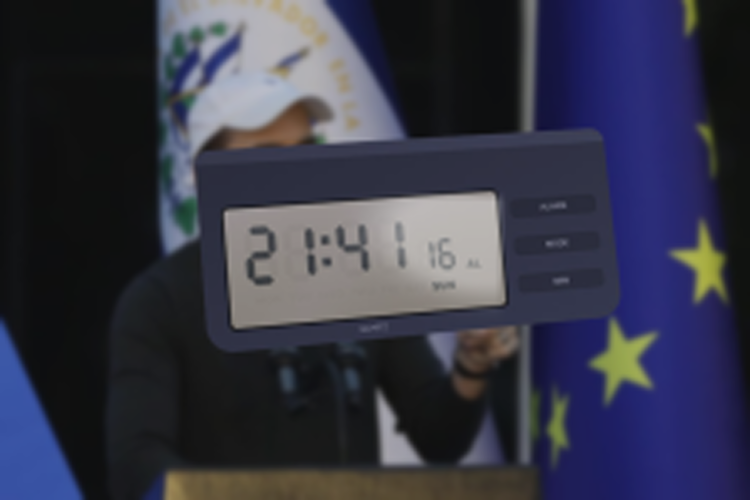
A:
T21:41:16
